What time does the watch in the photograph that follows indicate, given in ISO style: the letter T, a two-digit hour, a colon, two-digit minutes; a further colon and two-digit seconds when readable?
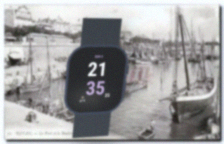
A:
T21:35
